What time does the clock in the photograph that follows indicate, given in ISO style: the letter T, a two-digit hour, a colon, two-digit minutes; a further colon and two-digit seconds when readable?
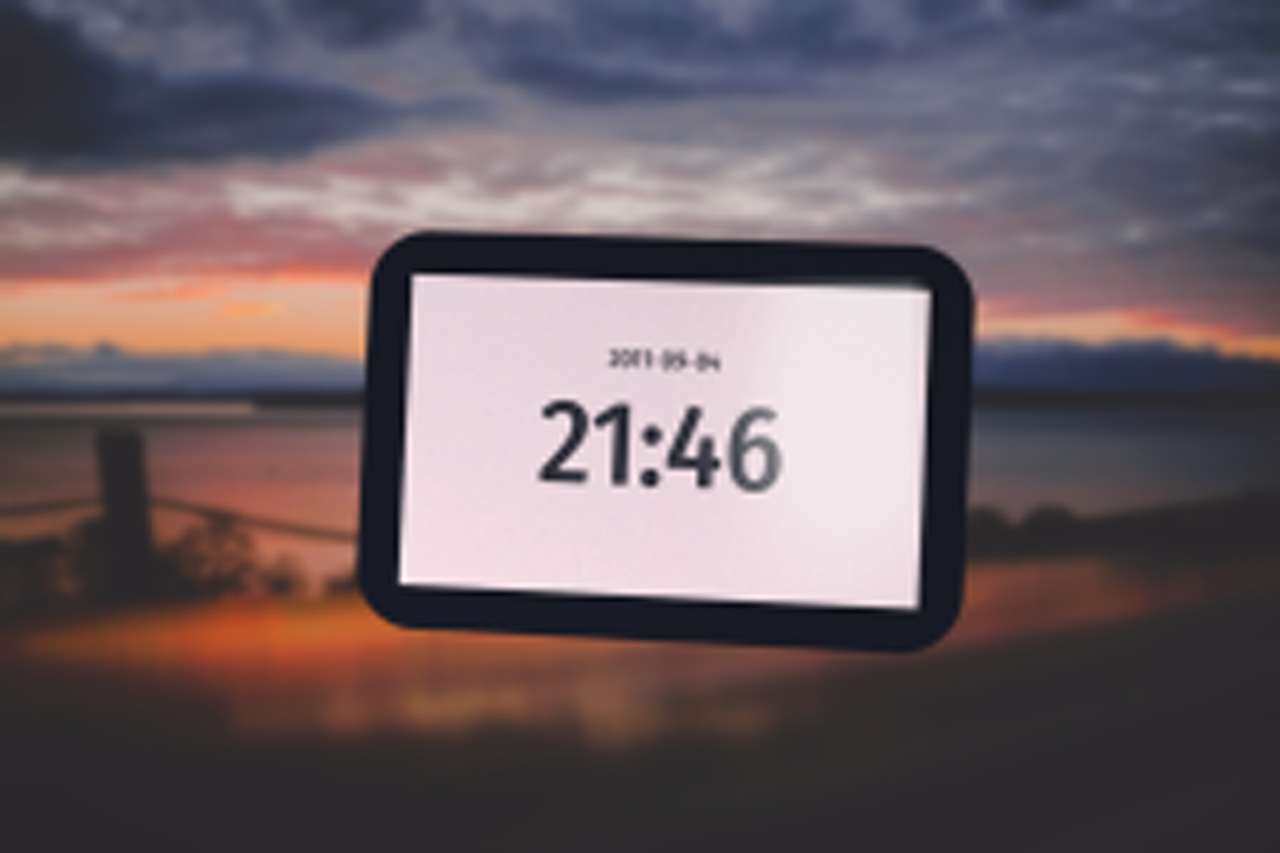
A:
T21:46
